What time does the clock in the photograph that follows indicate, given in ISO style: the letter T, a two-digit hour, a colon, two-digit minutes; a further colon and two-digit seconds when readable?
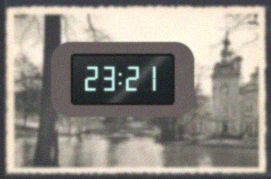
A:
T23:21
